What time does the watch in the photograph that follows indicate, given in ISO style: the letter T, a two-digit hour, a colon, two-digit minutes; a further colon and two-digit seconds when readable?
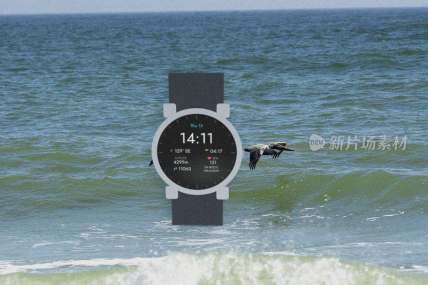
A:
T14:11
